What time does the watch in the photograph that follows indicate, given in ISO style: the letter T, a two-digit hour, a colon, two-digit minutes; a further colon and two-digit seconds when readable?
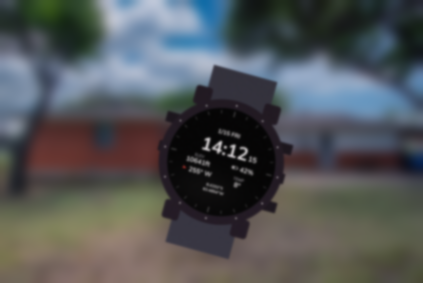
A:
T14:12
